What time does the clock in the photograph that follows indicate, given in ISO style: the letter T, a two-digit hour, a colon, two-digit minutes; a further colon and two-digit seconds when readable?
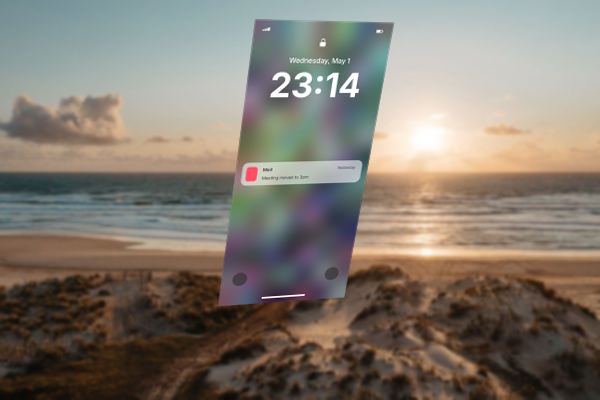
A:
T23:14
